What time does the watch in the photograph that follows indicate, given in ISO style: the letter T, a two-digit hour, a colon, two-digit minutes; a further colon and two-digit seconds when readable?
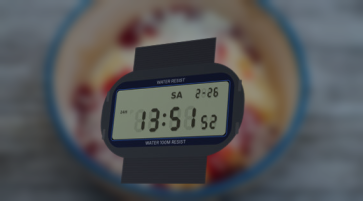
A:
T13:51:52
